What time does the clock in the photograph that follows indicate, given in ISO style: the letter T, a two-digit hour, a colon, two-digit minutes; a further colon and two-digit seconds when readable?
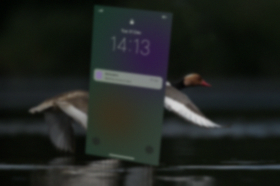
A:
T14:13
